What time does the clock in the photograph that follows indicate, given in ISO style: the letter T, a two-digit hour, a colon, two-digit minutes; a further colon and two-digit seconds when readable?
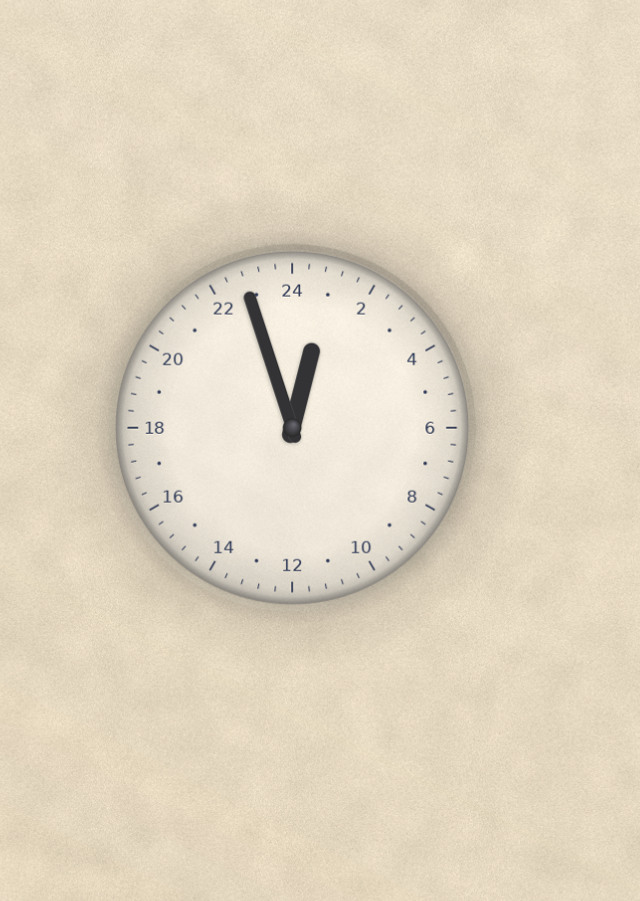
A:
T00:57
